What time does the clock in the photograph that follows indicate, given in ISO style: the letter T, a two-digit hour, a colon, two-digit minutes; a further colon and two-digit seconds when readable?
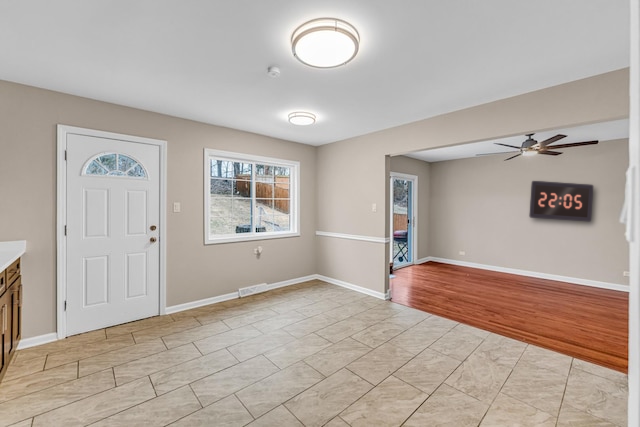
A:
T22:05
